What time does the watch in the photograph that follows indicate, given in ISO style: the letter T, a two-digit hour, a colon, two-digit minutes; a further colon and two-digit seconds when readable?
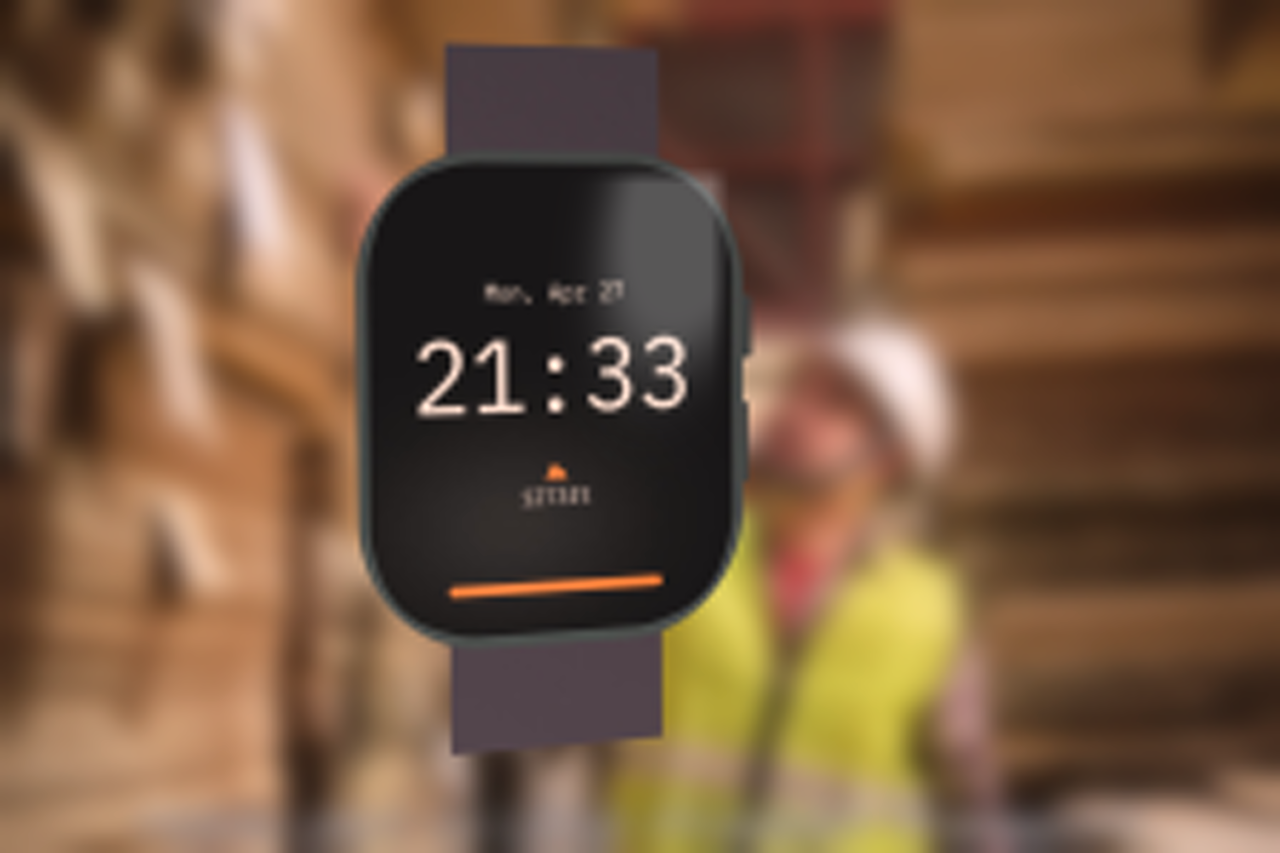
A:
T21:33
